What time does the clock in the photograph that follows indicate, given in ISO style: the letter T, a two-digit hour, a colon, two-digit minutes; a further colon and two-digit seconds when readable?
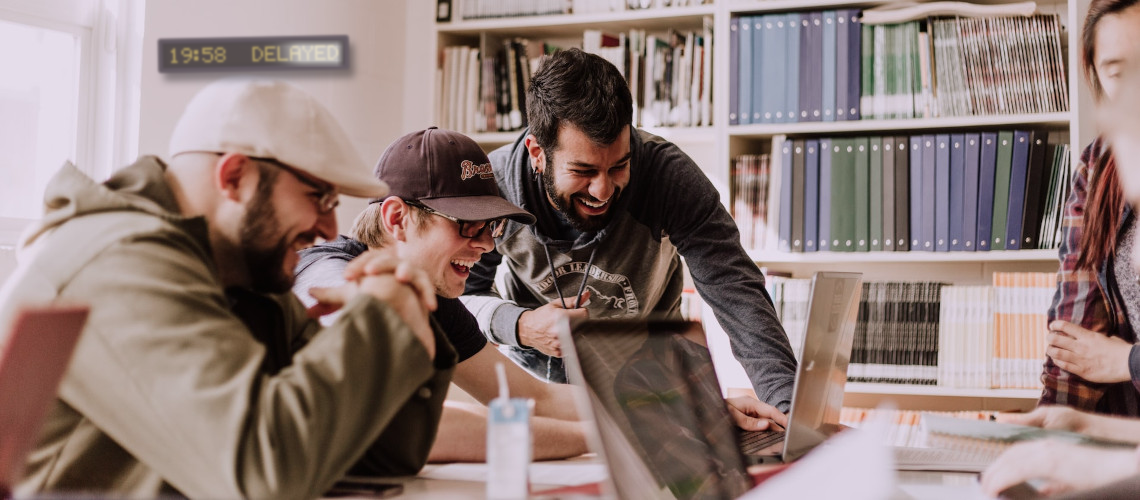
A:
T19:58
